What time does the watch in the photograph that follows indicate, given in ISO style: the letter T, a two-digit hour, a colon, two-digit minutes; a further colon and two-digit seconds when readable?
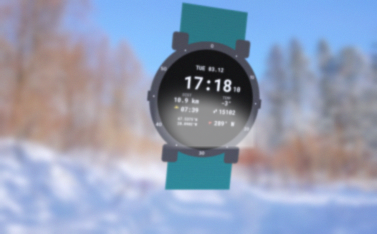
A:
T17:18
